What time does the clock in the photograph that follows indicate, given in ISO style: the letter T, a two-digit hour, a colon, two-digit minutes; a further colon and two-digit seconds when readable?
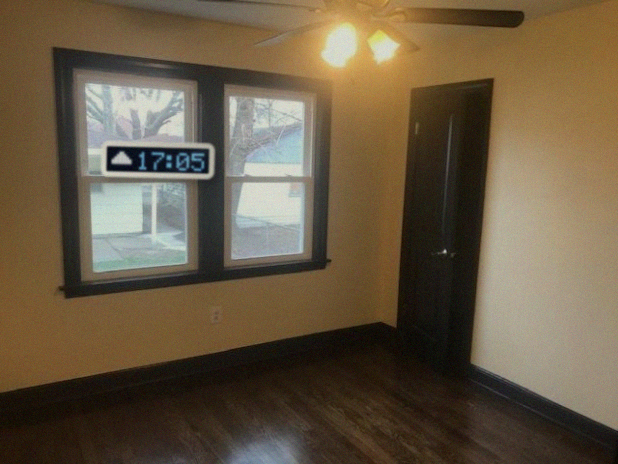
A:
T17:05
